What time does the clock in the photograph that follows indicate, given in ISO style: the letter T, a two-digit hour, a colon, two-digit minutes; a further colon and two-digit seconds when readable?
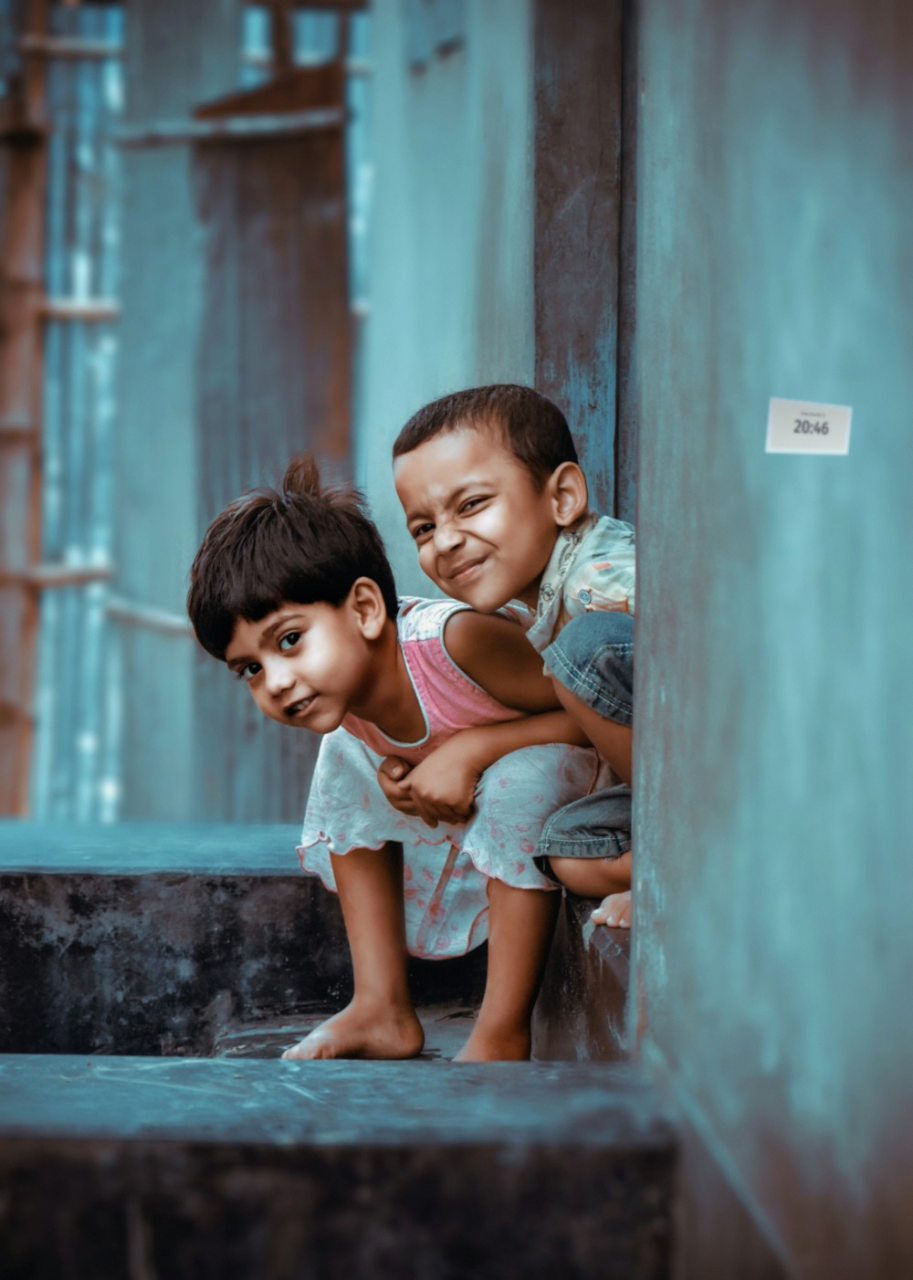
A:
T20:46
